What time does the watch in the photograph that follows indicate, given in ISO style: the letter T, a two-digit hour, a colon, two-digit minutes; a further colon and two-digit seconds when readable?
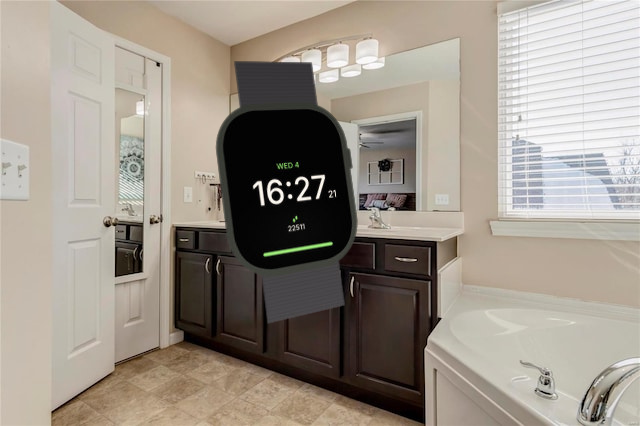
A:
T16:27:21
